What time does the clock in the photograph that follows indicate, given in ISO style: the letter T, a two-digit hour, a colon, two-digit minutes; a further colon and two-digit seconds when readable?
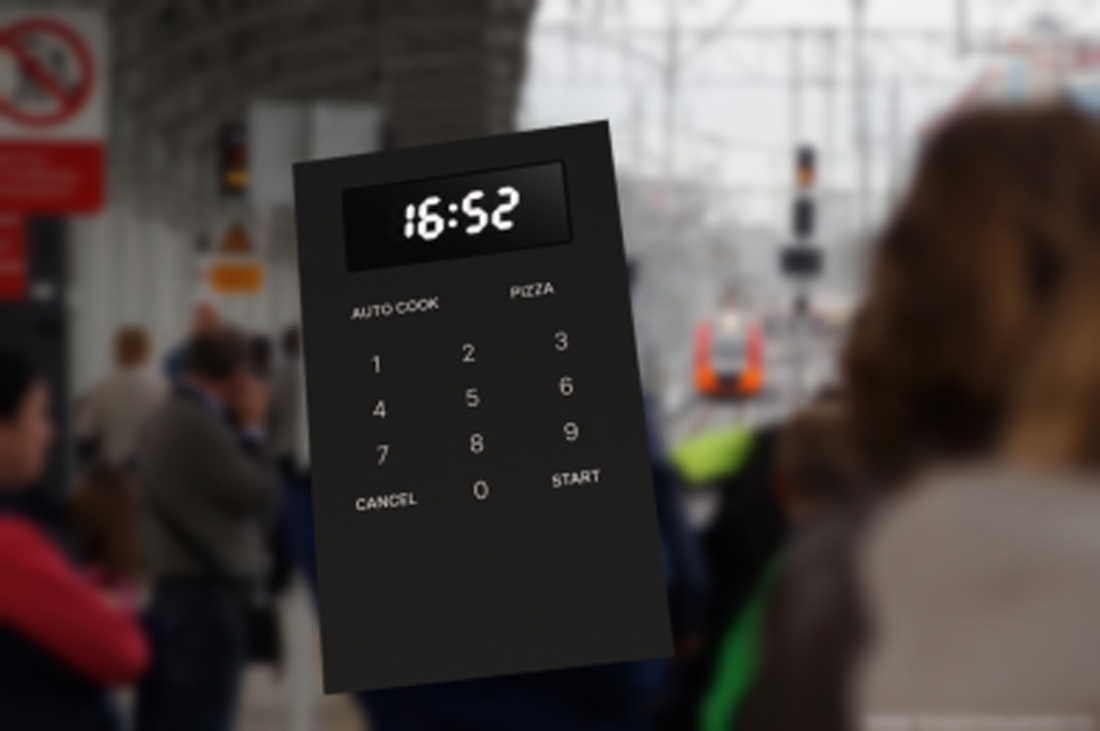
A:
T16:52
